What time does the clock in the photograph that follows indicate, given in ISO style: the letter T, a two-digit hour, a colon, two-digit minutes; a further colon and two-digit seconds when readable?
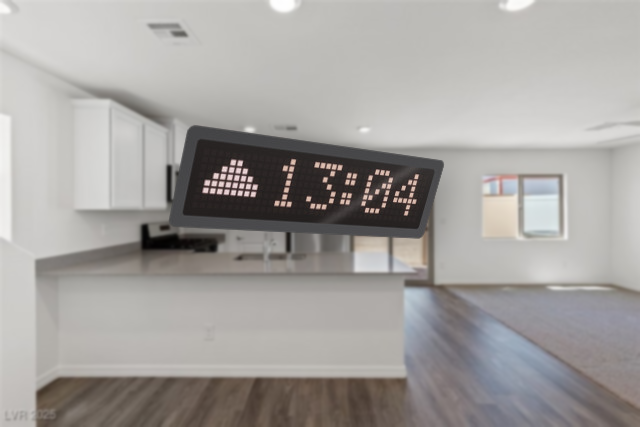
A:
T13:04
